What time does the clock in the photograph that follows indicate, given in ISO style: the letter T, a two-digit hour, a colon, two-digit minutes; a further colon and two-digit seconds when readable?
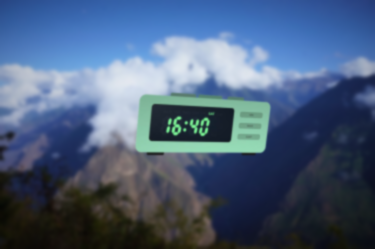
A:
T16:40
